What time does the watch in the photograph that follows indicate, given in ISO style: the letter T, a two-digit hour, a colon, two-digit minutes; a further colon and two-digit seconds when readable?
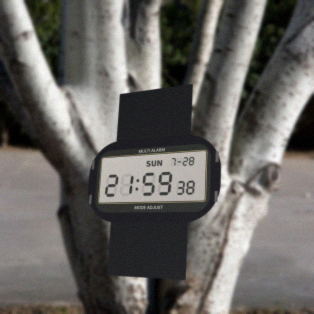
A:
T21:59:38
